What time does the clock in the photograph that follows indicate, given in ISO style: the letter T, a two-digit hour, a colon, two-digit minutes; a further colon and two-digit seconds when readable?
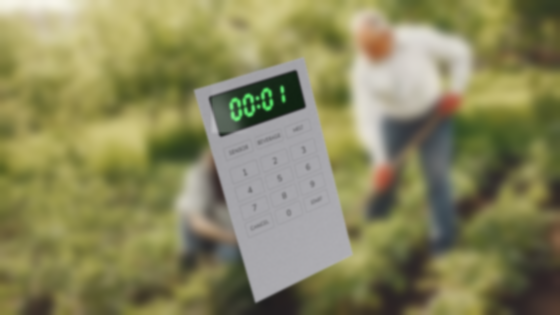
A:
T00:01
